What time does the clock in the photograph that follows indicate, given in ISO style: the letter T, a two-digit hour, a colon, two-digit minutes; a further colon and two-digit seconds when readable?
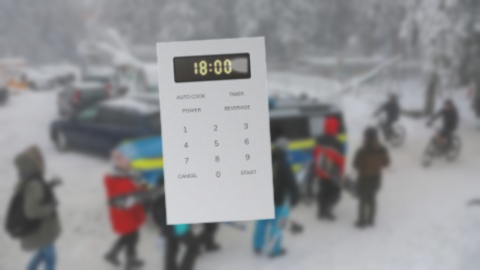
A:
T18:00
